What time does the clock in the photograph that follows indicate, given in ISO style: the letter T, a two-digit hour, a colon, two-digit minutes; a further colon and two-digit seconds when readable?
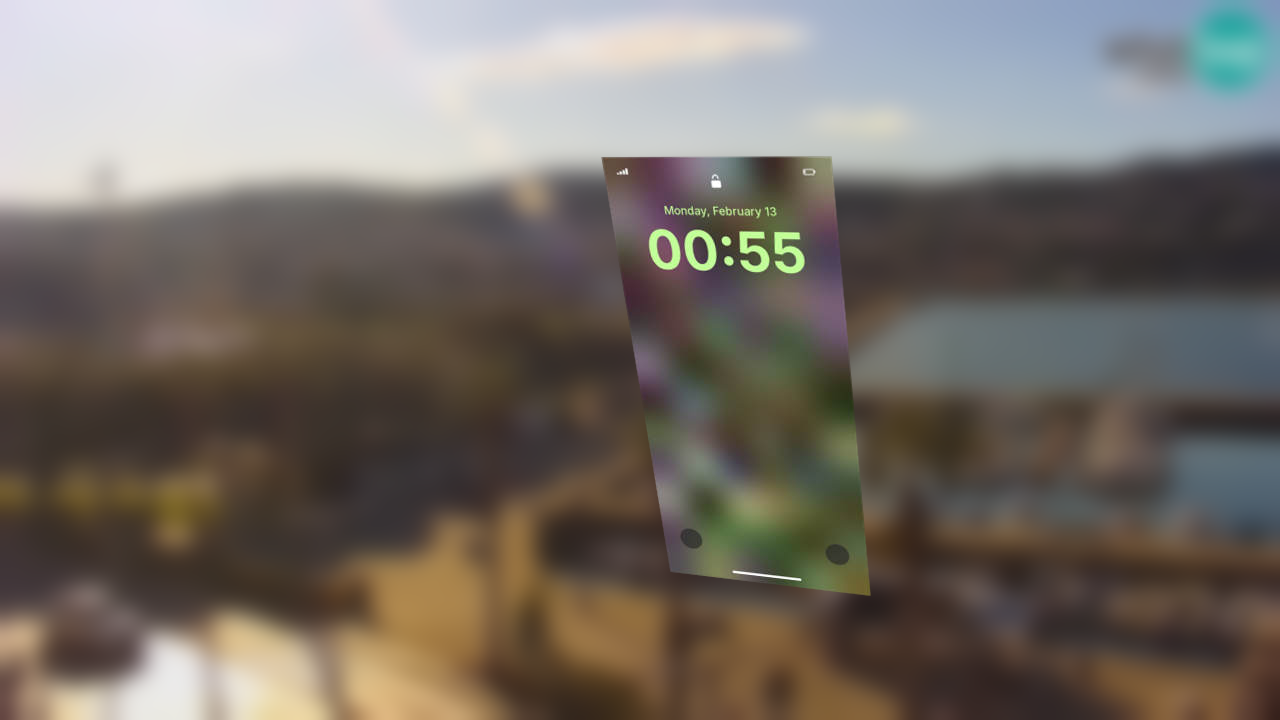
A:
T00:55
